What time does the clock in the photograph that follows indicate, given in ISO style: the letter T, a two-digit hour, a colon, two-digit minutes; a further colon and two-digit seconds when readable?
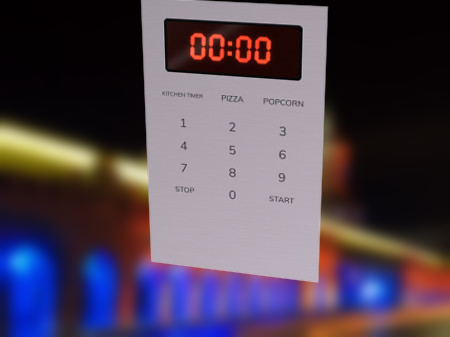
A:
T00:00
